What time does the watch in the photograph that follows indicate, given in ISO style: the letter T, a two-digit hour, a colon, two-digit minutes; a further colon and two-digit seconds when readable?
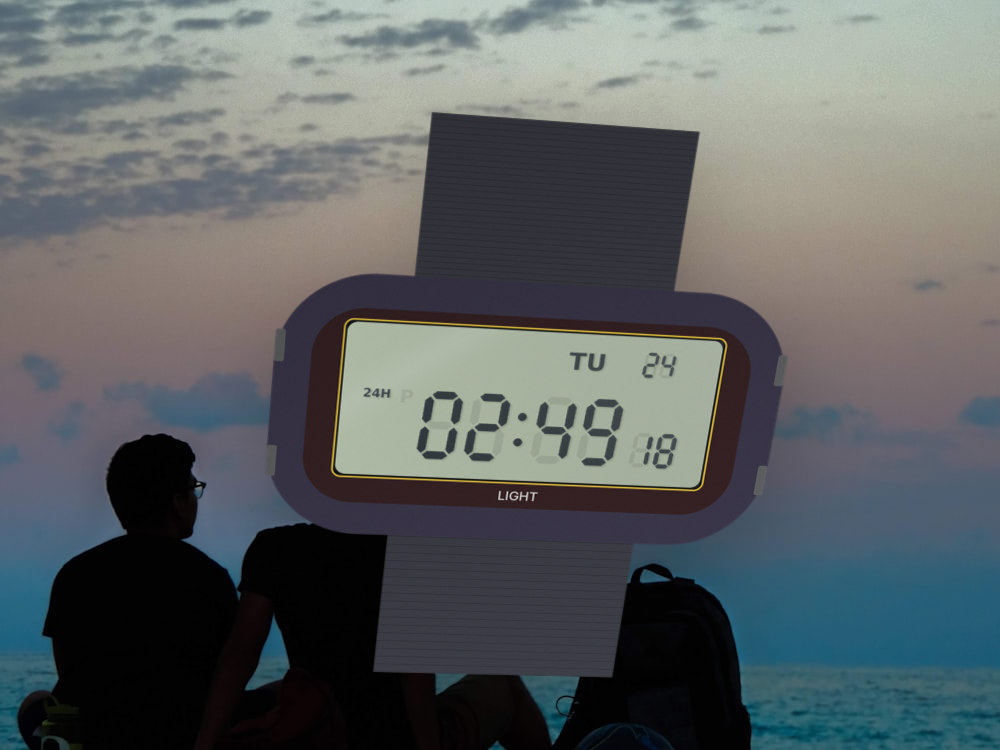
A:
T02:49:18
